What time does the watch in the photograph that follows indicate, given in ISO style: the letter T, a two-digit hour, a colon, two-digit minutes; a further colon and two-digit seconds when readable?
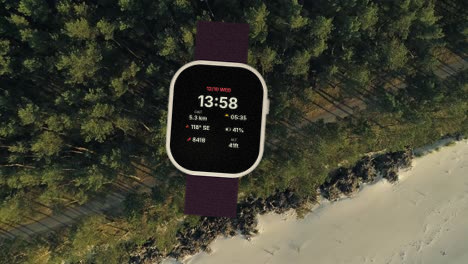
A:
T13:58
